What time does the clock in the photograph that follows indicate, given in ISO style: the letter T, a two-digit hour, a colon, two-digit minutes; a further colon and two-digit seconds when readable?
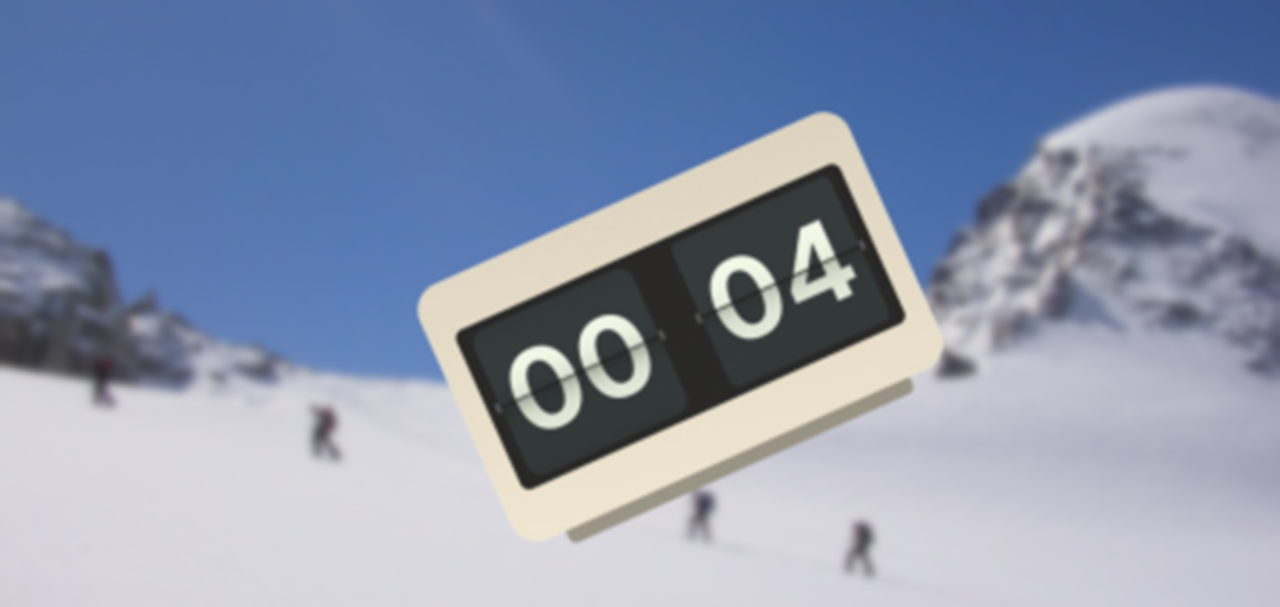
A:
T00:04
